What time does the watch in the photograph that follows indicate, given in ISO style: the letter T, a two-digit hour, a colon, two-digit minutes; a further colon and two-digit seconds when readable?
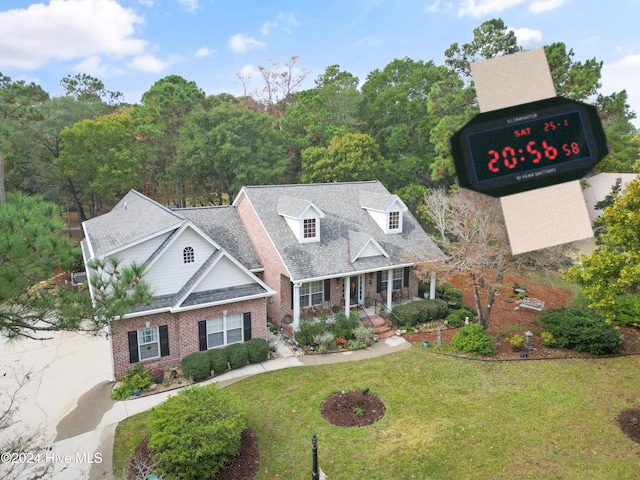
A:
T20:56:58
